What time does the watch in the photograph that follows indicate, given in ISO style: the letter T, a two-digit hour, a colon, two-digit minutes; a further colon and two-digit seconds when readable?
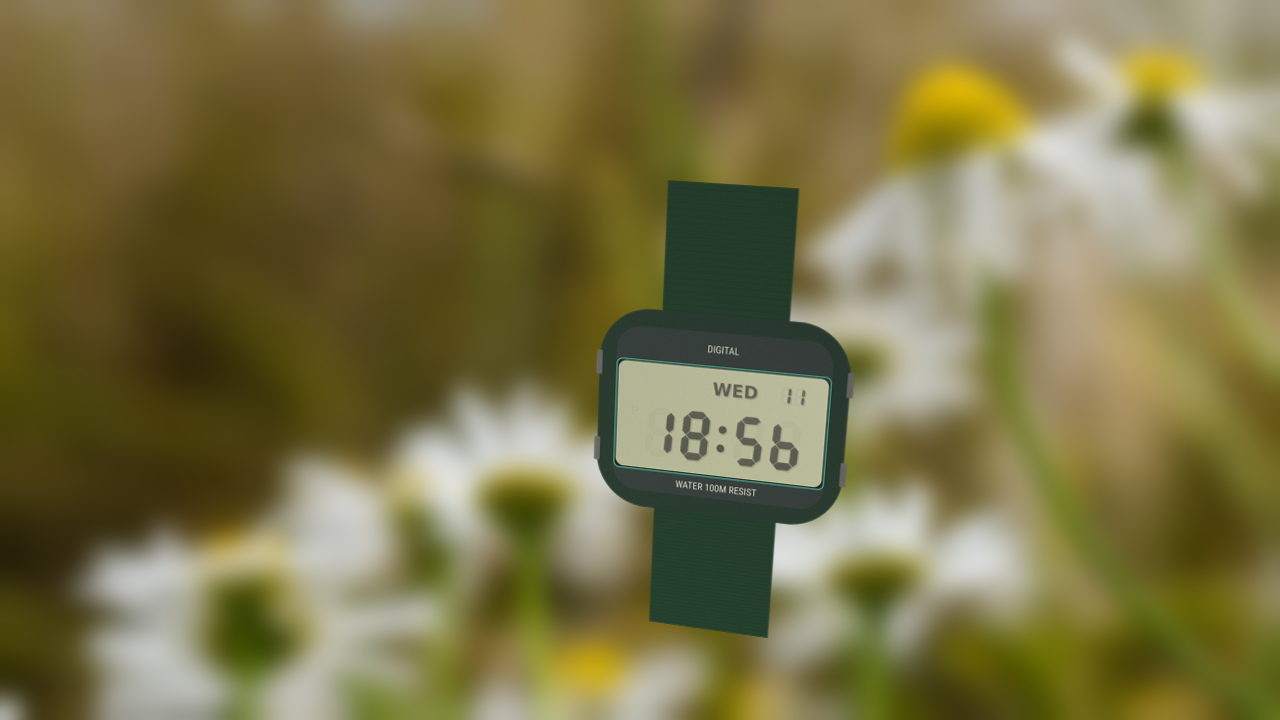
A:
T18:56
